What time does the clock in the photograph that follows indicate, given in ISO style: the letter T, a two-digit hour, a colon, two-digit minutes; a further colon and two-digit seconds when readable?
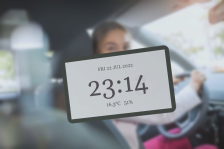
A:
T23:14
